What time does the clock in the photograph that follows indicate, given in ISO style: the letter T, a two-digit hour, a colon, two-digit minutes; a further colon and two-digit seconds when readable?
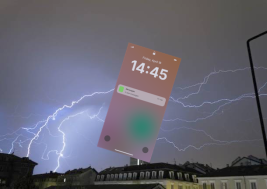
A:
T14:45
